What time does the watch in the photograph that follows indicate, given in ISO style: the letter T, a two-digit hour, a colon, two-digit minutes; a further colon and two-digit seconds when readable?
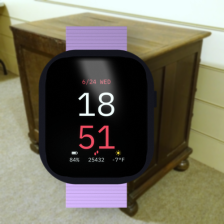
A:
T18:51
